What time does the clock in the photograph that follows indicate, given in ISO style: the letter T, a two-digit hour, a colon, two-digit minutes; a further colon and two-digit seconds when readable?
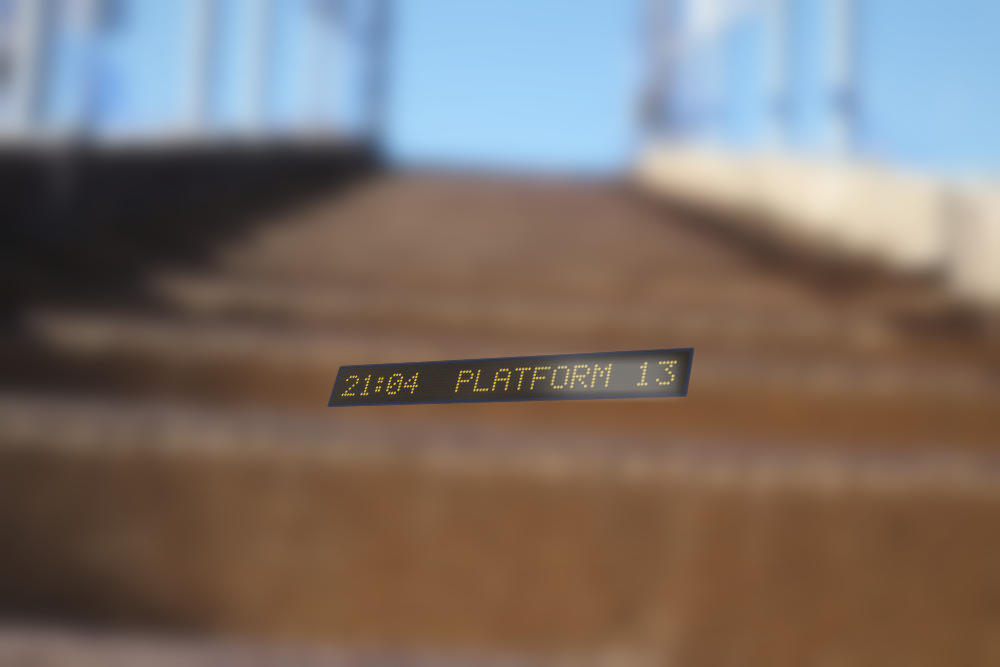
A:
T21:04
